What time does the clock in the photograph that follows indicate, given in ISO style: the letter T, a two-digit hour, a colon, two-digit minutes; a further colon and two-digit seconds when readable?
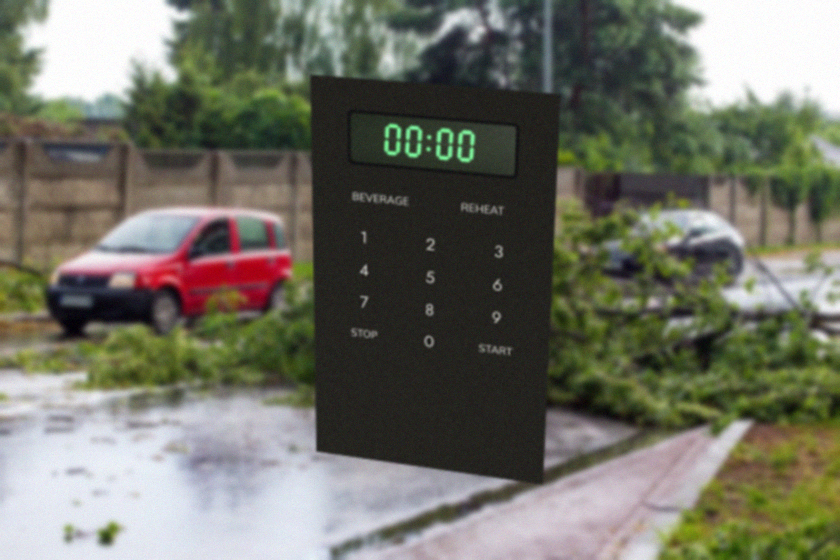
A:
T00:00
